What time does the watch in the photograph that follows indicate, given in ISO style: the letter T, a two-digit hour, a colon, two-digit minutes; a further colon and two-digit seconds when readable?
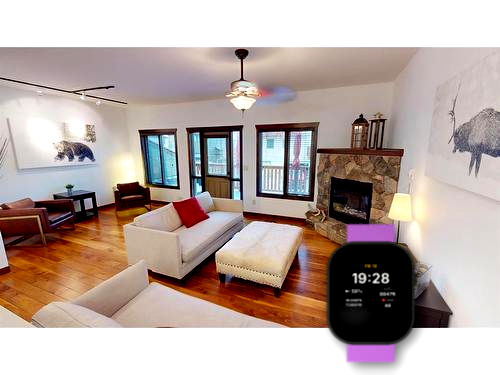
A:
T19:28
